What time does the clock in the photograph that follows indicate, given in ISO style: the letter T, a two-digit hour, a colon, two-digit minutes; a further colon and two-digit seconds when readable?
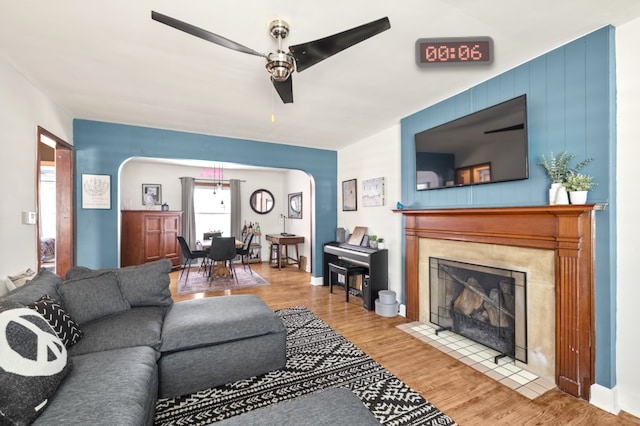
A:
T00:06
